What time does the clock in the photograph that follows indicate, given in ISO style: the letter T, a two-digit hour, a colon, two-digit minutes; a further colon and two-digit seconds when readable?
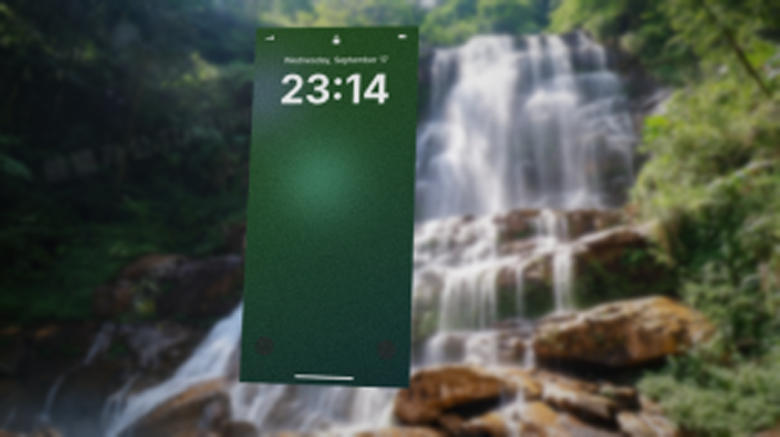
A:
T23:14
